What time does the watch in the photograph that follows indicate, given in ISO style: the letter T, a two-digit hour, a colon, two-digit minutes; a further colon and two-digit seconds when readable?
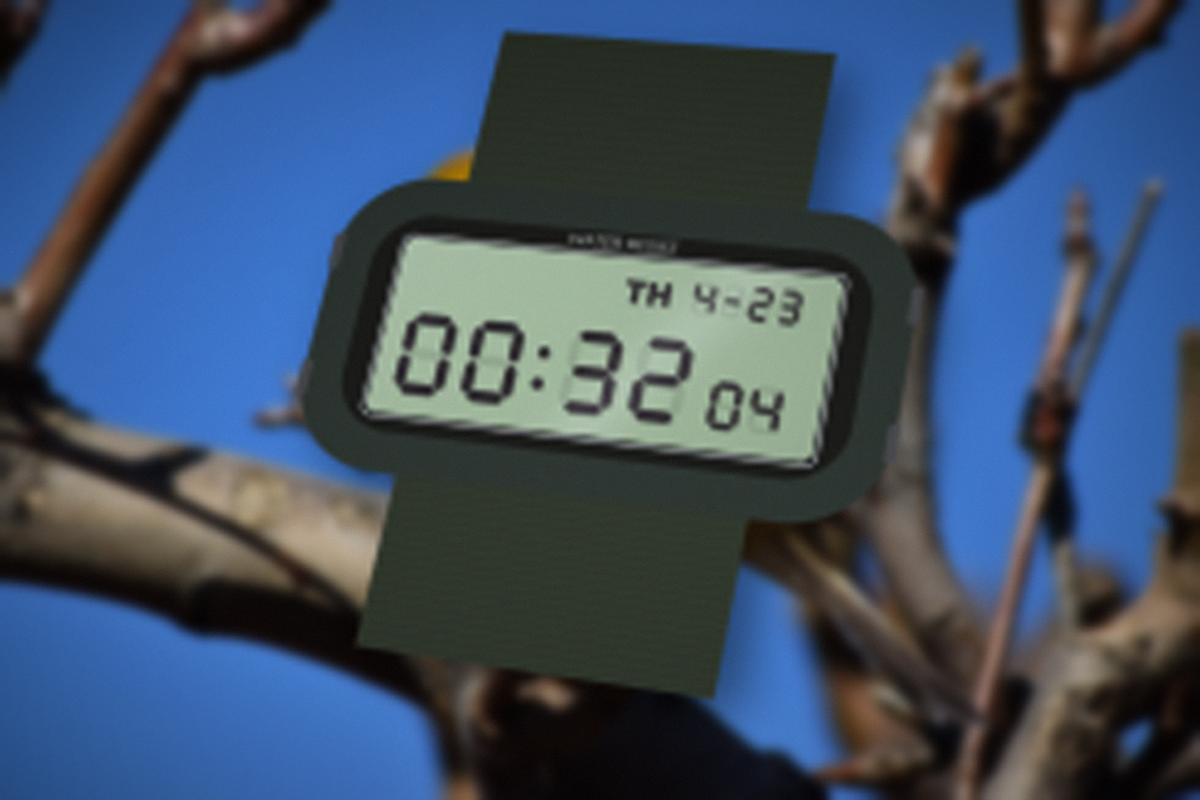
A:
T00:32:04
